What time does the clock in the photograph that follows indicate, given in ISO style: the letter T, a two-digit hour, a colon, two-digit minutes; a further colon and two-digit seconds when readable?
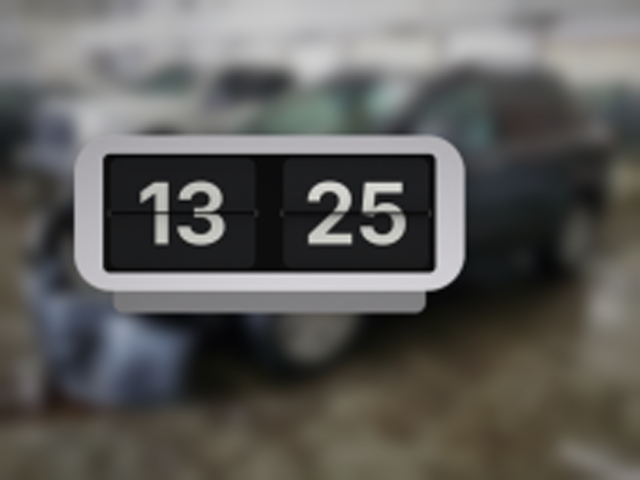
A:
T13:25
